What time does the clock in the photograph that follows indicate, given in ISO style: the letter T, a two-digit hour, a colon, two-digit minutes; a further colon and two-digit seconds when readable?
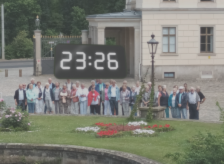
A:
T23:26
